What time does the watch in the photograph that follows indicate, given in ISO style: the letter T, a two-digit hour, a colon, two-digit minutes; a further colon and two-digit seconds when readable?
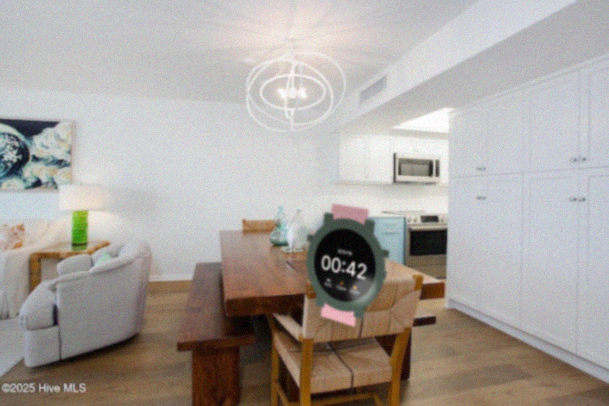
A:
T00:42
